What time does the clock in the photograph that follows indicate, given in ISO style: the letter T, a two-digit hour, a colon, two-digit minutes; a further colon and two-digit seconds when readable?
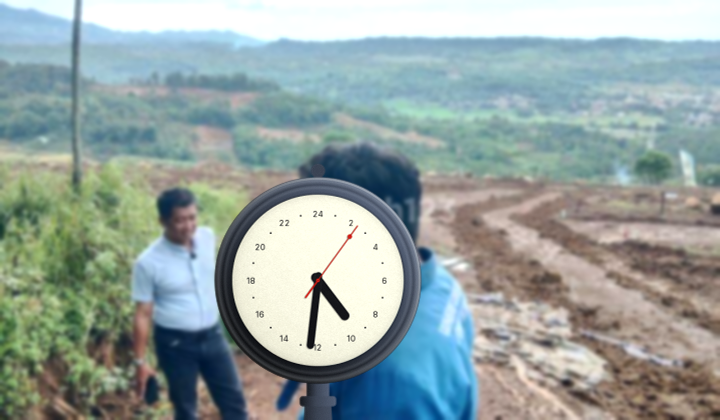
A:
T09:31:06
